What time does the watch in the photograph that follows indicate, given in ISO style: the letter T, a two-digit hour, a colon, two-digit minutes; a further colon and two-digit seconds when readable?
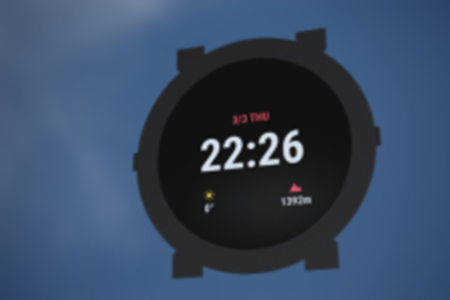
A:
T22:26
